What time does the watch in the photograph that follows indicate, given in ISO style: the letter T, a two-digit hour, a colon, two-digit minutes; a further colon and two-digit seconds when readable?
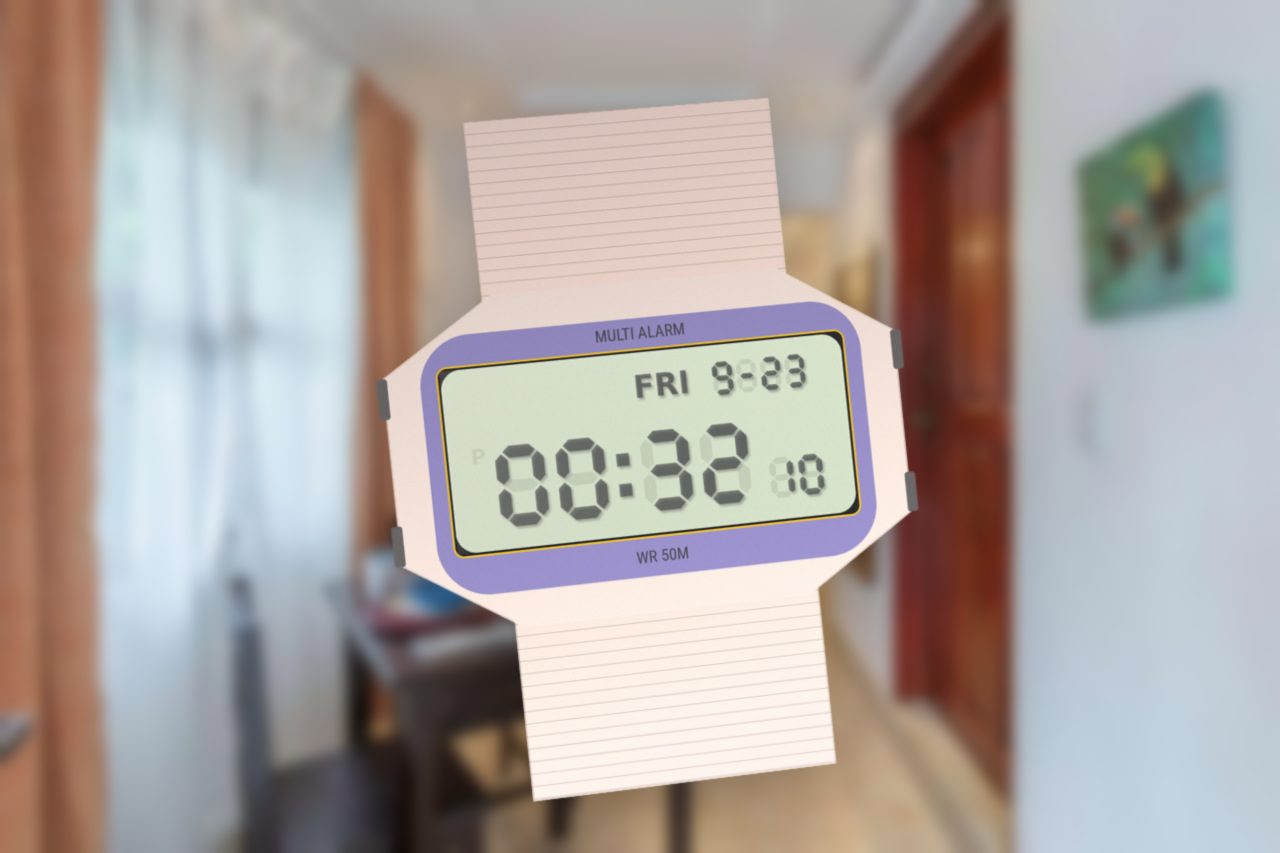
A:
T00:32:10
